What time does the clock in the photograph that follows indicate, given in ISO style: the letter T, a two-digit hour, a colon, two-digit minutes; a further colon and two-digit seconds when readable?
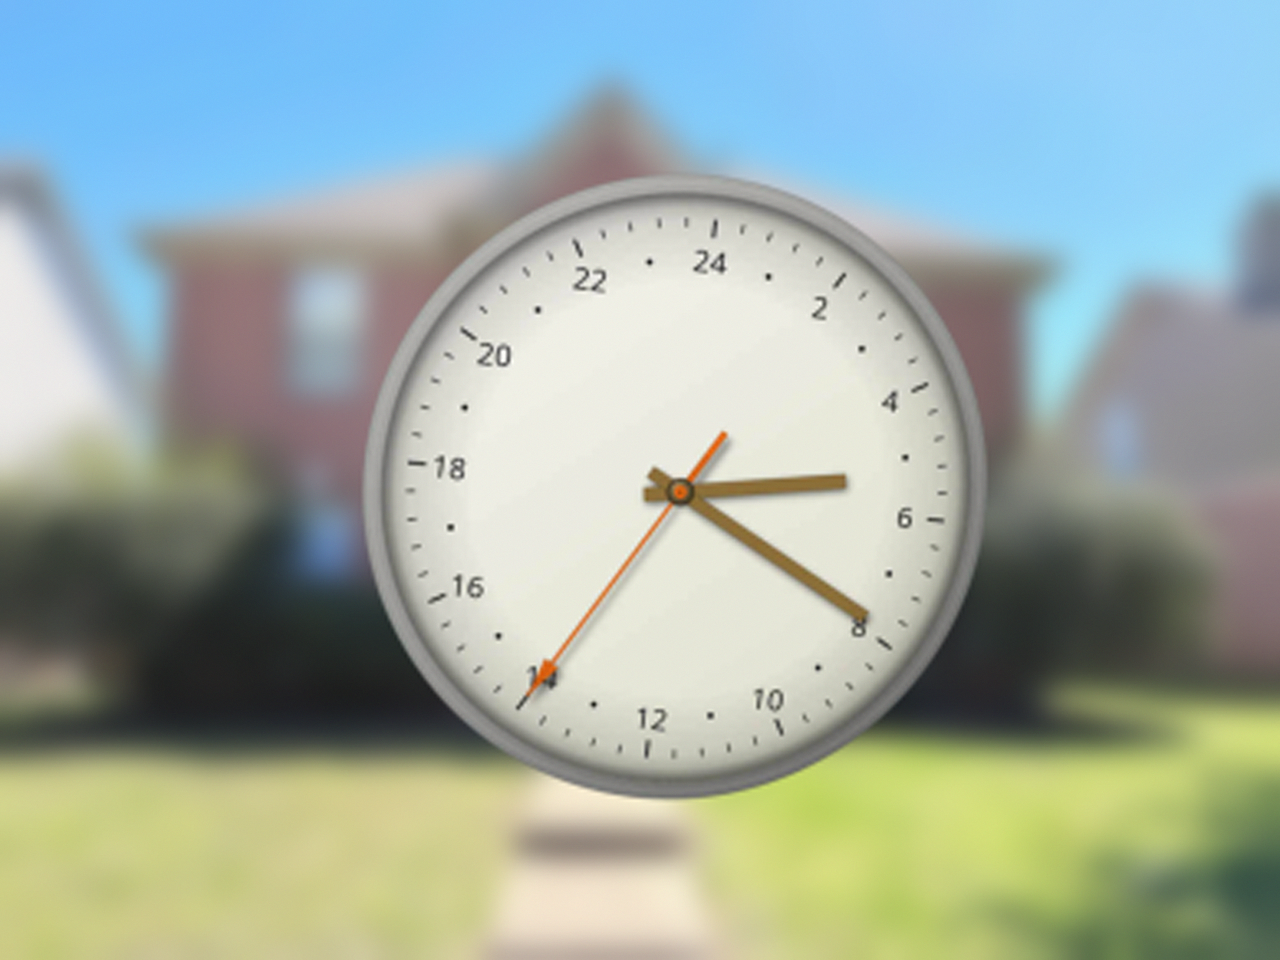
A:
T05:19:35
